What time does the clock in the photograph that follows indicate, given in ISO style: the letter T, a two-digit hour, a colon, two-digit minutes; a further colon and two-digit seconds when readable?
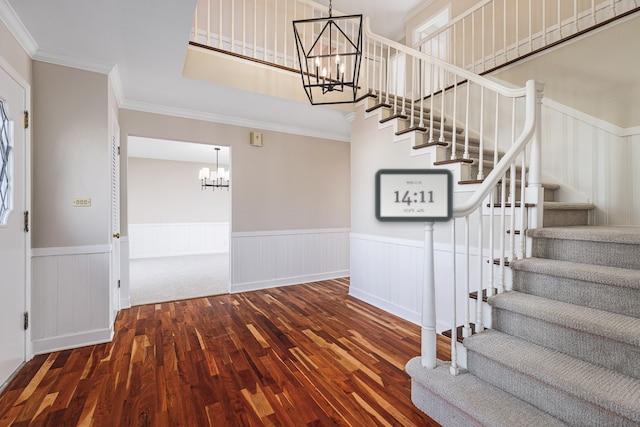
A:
T14:11
